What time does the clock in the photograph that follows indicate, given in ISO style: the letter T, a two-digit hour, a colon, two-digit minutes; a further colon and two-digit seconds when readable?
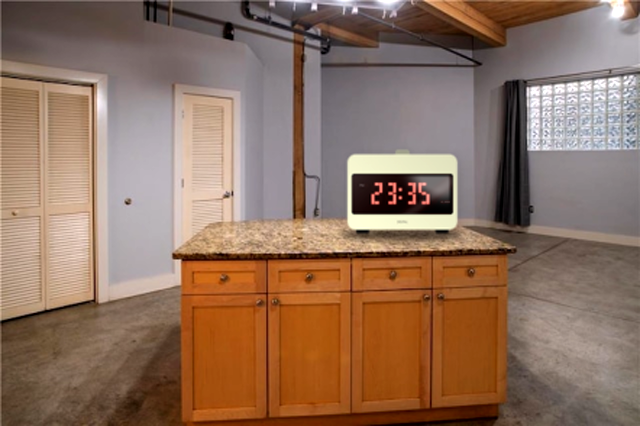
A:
T23:35
